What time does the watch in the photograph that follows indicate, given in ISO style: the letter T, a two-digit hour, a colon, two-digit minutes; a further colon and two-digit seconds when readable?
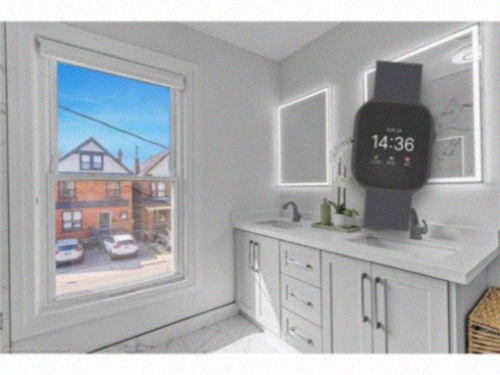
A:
T14:36
